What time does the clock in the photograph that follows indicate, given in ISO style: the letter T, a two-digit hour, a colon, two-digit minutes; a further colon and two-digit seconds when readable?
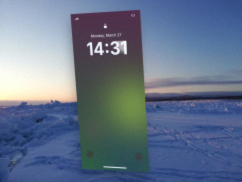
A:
T14:31
